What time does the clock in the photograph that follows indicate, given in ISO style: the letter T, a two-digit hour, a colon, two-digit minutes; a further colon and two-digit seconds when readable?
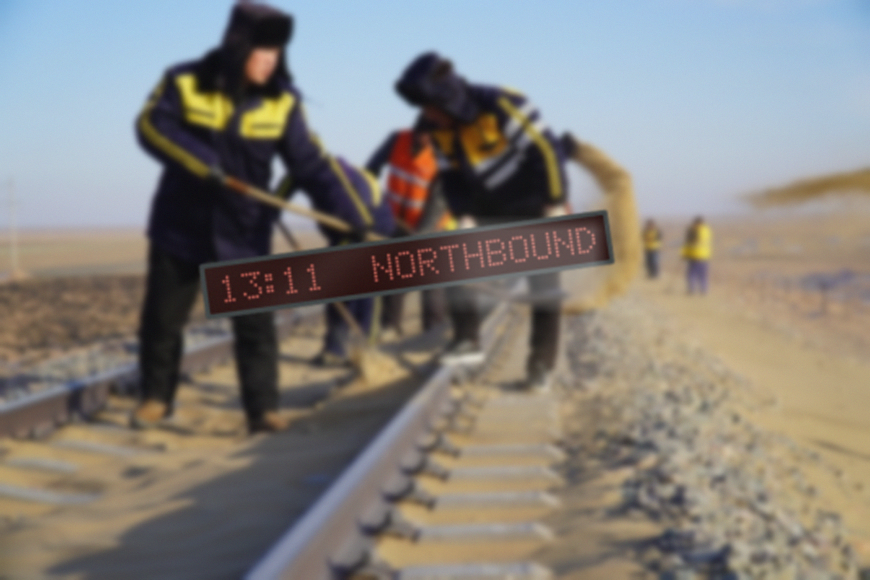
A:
T13:11
